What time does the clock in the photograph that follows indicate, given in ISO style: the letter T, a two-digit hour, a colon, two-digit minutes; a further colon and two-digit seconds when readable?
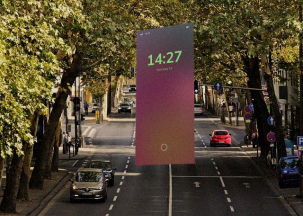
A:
T14:27
